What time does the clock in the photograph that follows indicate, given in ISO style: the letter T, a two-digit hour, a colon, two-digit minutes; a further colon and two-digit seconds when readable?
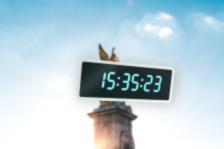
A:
T15:35:23
